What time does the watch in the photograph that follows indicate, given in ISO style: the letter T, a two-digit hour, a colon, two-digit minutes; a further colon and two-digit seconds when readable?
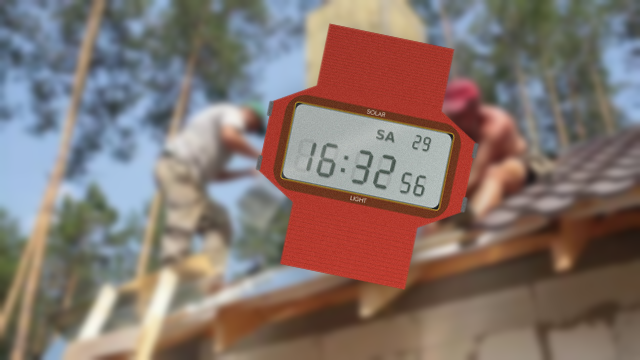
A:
T16:32:56
